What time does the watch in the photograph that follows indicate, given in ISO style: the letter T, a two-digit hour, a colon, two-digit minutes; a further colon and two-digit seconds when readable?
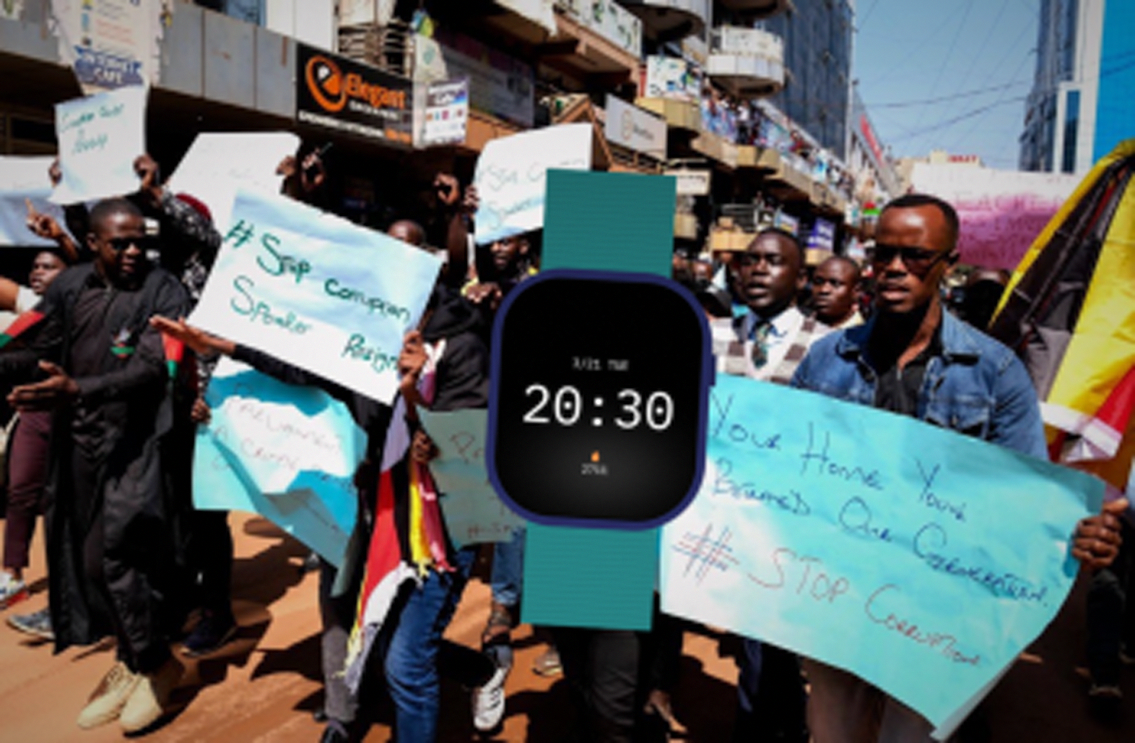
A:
T20:30
